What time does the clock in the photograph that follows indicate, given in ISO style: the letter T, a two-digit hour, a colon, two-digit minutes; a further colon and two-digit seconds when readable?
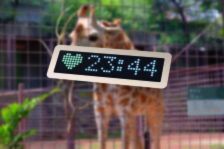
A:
T23:44
